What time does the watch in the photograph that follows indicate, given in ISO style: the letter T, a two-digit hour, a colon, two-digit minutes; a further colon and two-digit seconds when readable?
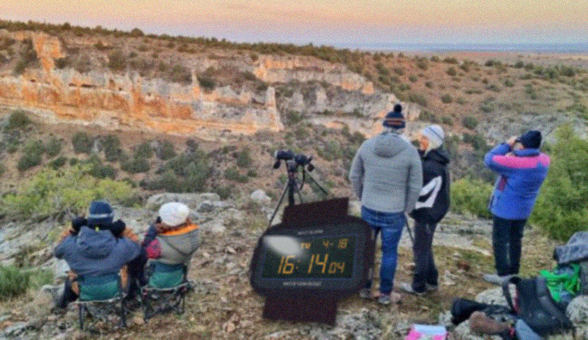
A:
T16:14
